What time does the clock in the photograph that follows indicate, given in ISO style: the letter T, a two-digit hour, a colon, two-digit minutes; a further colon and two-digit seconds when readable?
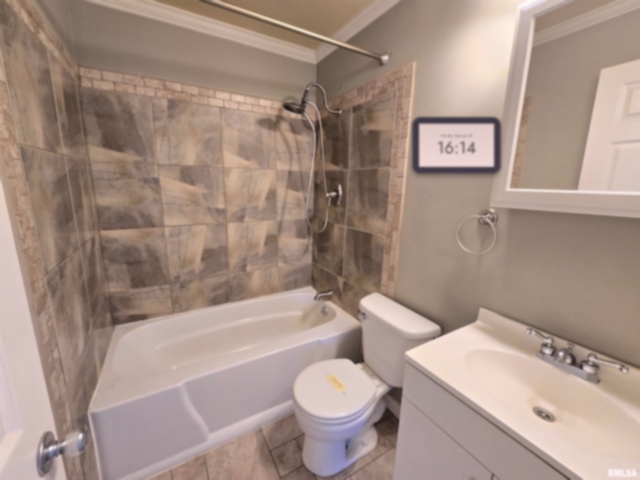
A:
T16:14
